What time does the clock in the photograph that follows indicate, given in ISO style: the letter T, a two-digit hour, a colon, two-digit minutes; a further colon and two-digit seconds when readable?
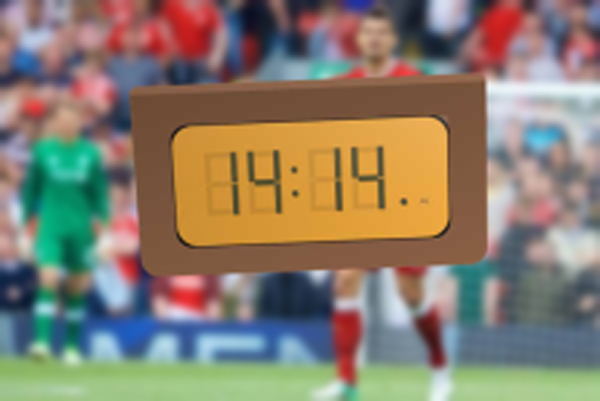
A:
T14:14
